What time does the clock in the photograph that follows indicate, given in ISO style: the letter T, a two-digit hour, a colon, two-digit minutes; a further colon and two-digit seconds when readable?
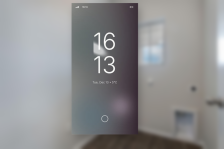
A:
T16:13
